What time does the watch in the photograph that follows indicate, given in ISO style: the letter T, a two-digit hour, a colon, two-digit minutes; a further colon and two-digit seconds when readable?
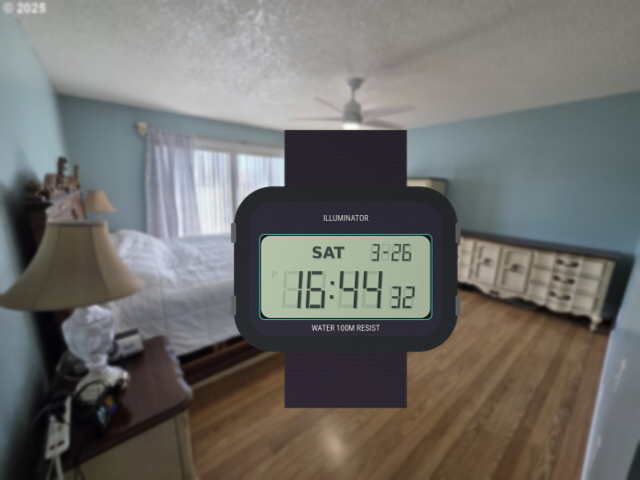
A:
T16:44:32
